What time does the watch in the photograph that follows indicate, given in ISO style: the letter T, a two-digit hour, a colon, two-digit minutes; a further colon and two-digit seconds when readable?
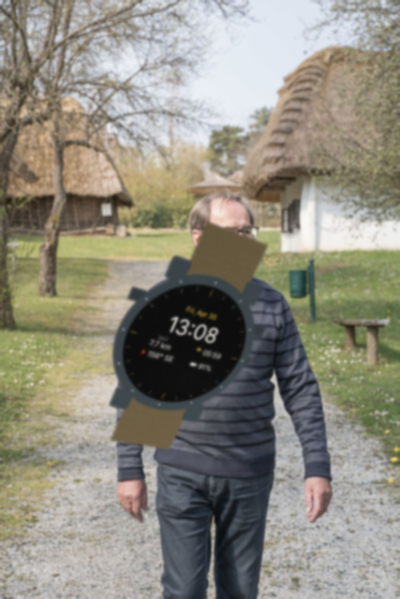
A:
T13:08
